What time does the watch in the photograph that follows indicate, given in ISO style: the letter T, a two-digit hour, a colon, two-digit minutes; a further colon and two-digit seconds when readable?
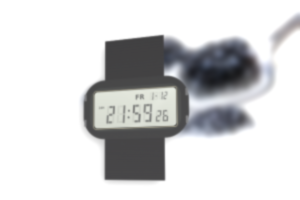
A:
T21:59:26
